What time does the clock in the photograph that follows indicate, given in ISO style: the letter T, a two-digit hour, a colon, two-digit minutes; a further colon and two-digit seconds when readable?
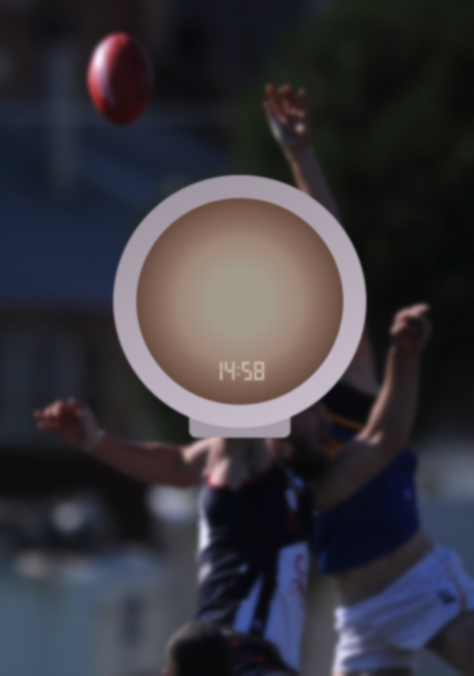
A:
T14:58
